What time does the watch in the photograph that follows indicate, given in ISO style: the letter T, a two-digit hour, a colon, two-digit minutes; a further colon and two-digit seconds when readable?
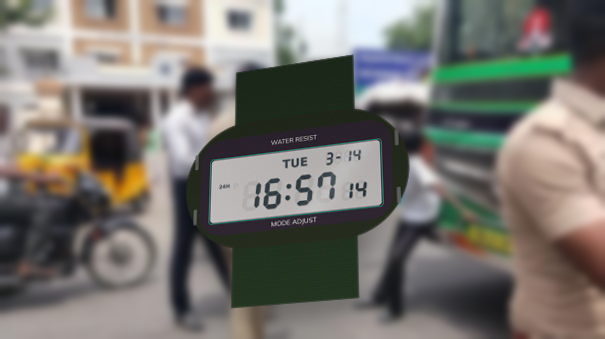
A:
T16:57:14
